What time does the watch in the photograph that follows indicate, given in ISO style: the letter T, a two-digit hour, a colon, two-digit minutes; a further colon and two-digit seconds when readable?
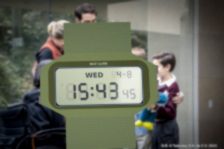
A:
T15:43:45
